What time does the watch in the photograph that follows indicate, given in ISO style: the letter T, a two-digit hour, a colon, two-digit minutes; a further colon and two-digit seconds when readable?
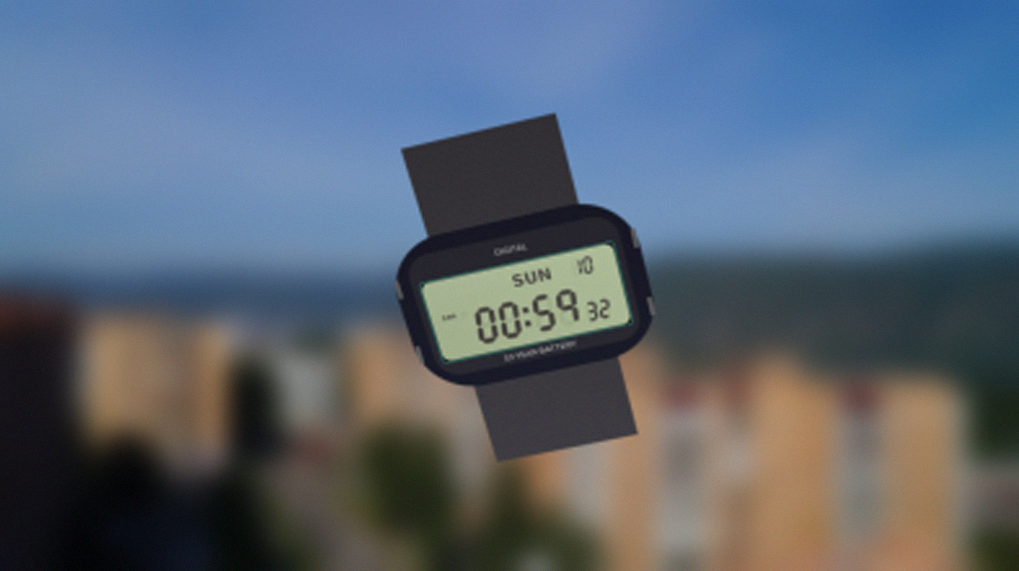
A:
T00:59:32
